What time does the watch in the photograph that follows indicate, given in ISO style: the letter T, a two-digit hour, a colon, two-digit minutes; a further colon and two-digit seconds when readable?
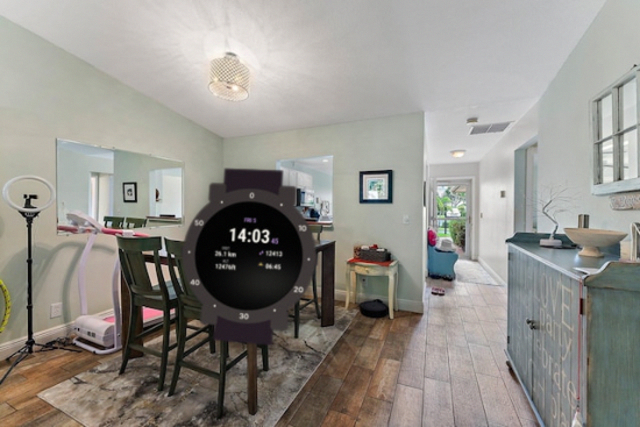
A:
T14:03
